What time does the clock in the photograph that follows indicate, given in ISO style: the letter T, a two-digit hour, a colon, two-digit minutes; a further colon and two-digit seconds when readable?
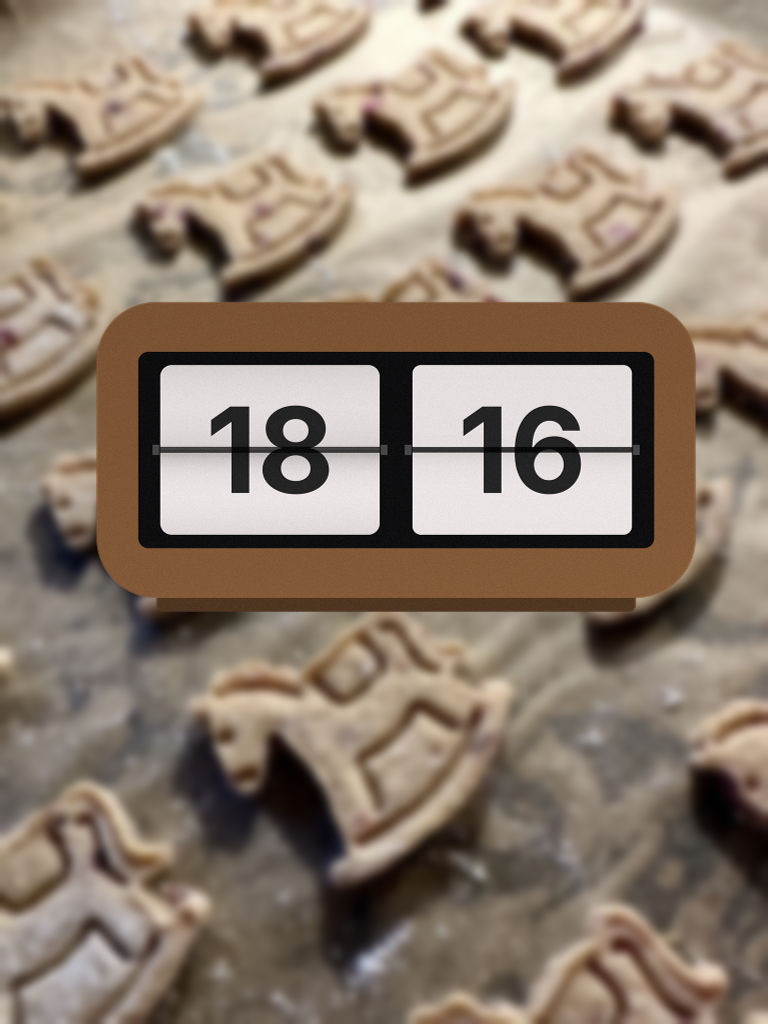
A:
T18:16
